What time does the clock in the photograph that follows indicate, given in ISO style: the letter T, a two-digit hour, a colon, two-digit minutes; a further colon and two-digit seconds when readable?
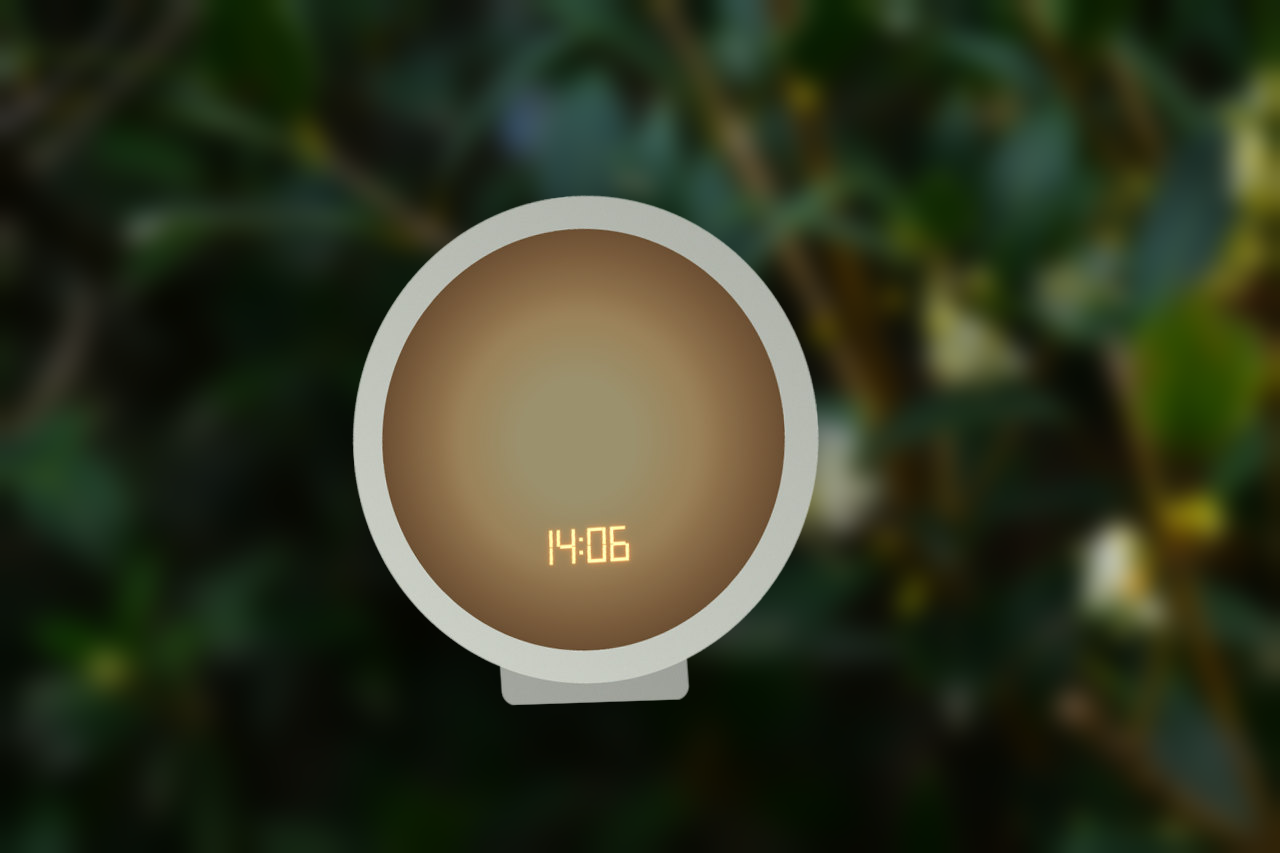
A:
T14:06
